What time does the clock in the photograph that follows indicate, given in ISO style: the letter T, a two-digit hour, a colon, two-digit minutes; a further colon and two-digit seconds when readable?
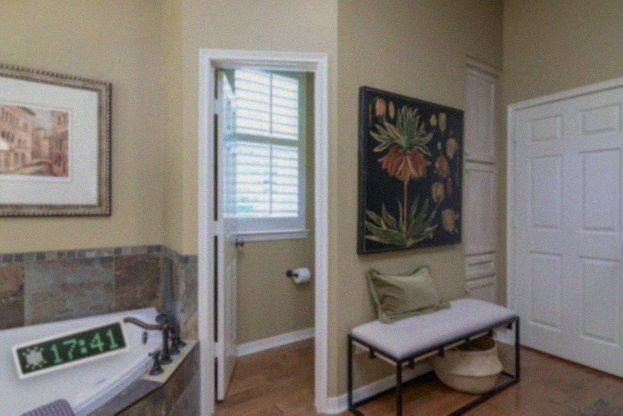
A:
T17:41
